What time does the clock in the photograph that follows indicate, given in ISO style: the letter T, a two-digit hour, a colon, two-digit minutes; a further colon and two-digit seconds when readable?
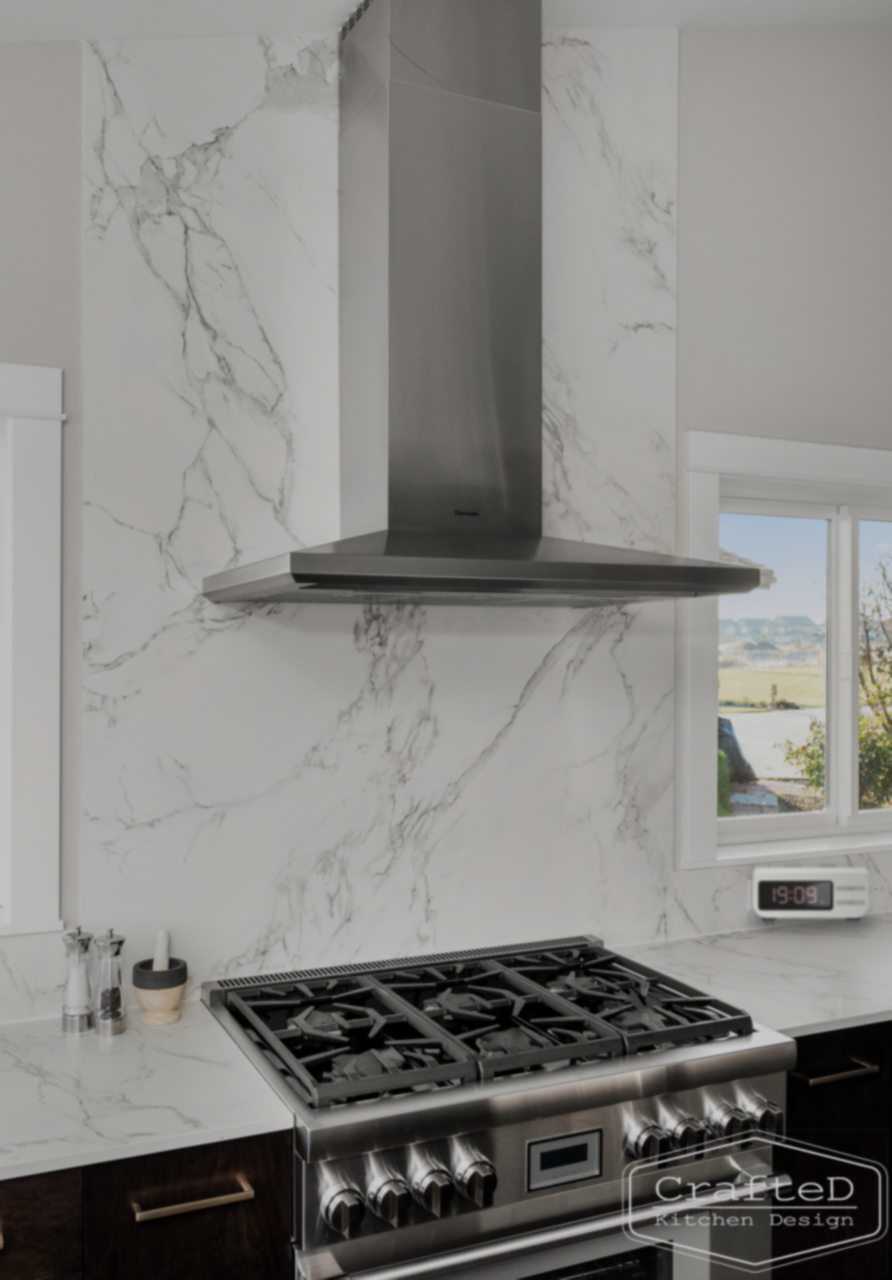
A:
T19:09
